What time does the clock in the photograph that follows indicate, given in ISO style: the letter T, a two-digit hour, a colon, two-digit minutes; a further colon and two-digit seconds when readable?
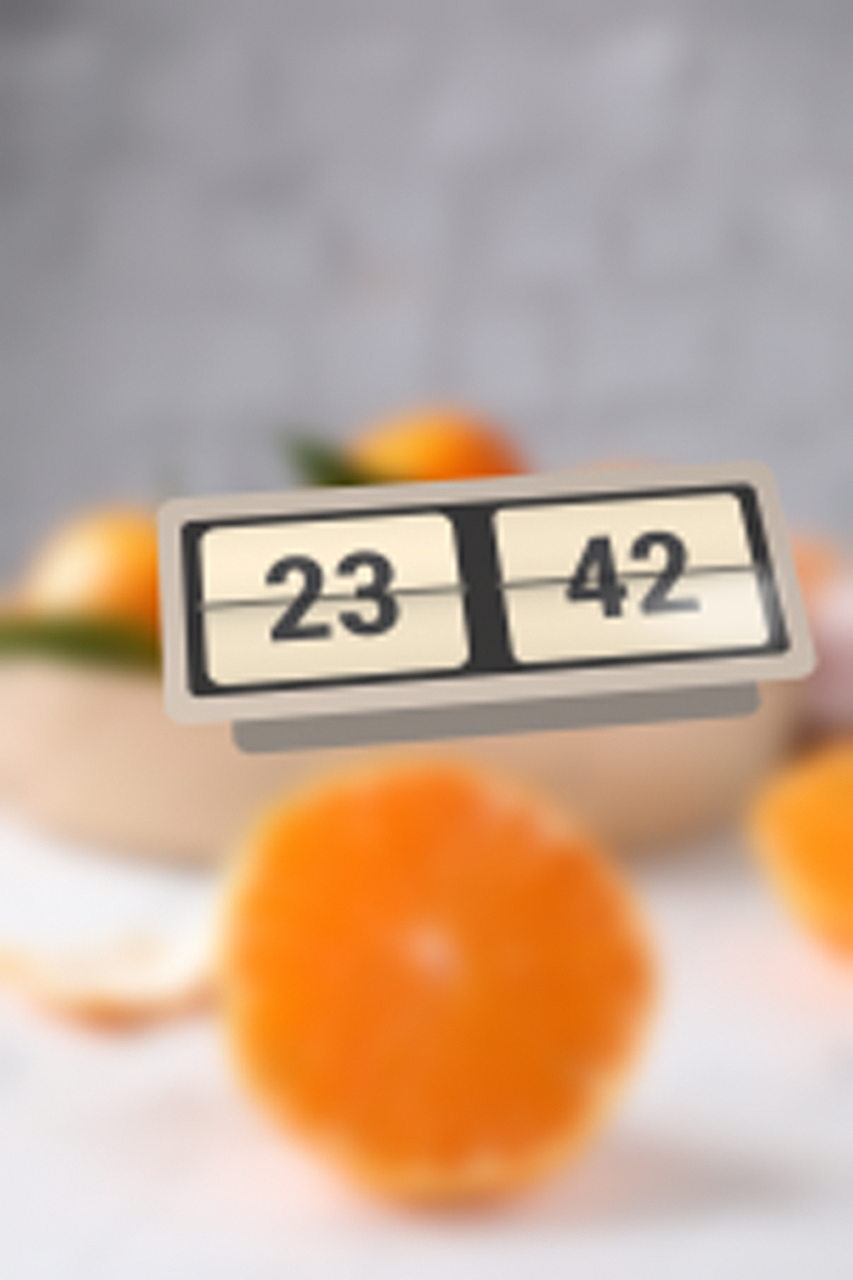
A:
T23:42
